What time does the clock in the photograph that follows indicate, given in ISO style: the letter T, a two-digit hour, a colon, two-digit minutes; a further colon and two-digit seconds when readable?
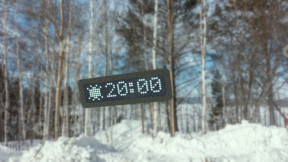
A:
T20:00
